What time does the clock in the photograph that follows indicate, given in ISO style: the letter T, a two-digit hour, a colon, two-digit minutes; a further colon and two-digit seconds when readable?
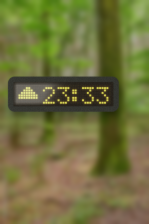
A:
T23:33
